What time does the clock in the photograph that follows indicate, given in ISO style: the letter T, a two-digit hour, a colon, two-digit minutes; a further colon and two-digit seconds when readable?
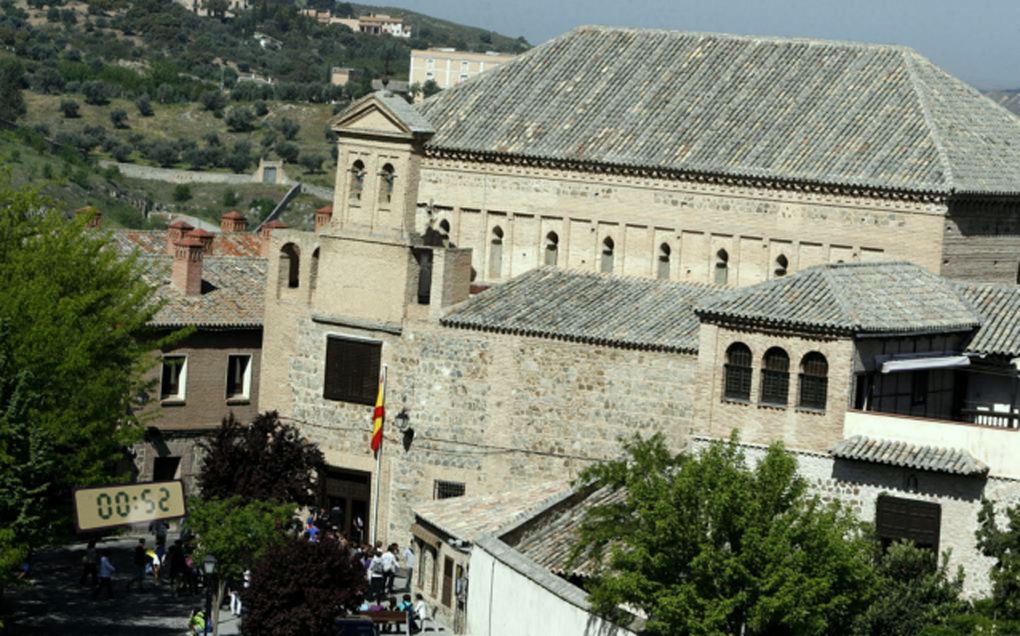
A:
T00:52
